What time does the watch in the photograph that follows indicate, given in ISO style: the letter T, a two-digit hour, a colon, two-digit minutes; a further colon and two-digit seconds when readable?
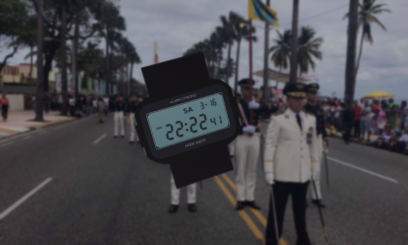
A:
T22:22:41
